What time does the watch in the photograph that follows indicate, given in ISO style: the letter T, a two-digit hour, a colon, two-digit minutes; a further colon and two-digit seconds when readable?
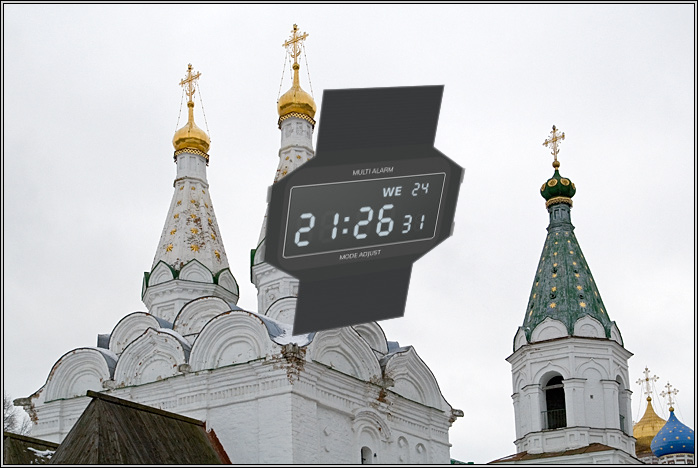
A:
T21:26:31
